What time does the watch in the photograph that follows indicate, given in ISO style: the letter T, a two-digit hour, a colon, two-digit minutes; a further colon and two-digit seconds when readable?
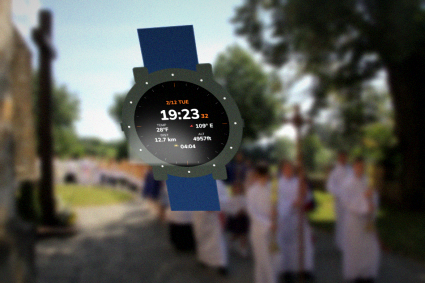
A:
T19:23
